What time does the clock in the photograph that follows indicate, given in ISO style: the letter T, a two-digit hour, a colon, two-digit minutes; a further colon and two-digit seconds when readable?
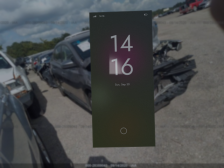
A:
T14:16
